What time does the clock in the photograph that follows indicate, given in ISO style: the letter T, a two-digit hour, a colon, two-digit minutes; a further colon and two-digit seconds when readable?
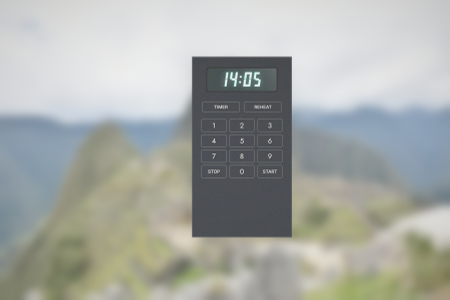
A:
T14:05
